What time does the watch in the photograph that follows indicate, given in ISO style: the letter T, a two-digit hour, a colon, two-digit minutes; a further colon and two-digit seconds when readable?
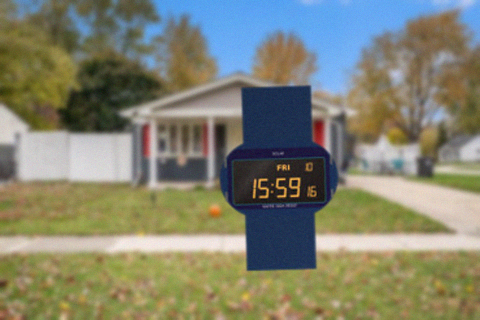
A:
T15:59:16
